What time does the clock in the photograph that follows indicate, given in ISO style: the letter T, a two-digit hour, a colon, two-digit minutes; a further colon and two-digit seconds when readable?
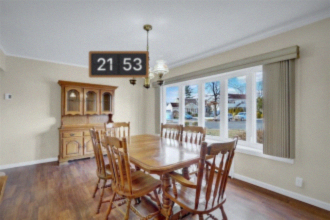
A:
T21:53
